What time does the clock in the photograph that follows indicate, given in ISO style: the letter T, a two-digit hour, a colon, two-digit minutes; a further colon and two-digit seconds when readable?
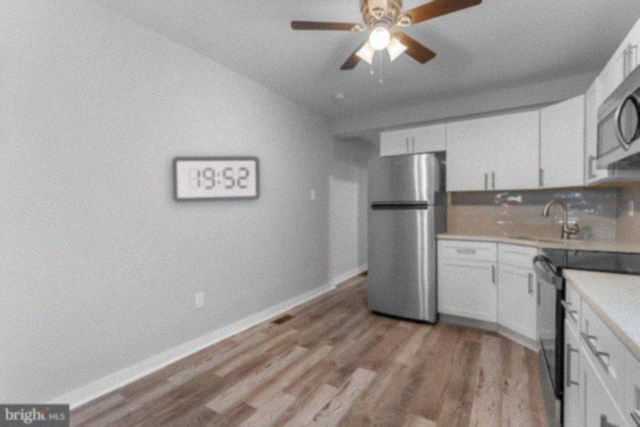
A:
T19:52
